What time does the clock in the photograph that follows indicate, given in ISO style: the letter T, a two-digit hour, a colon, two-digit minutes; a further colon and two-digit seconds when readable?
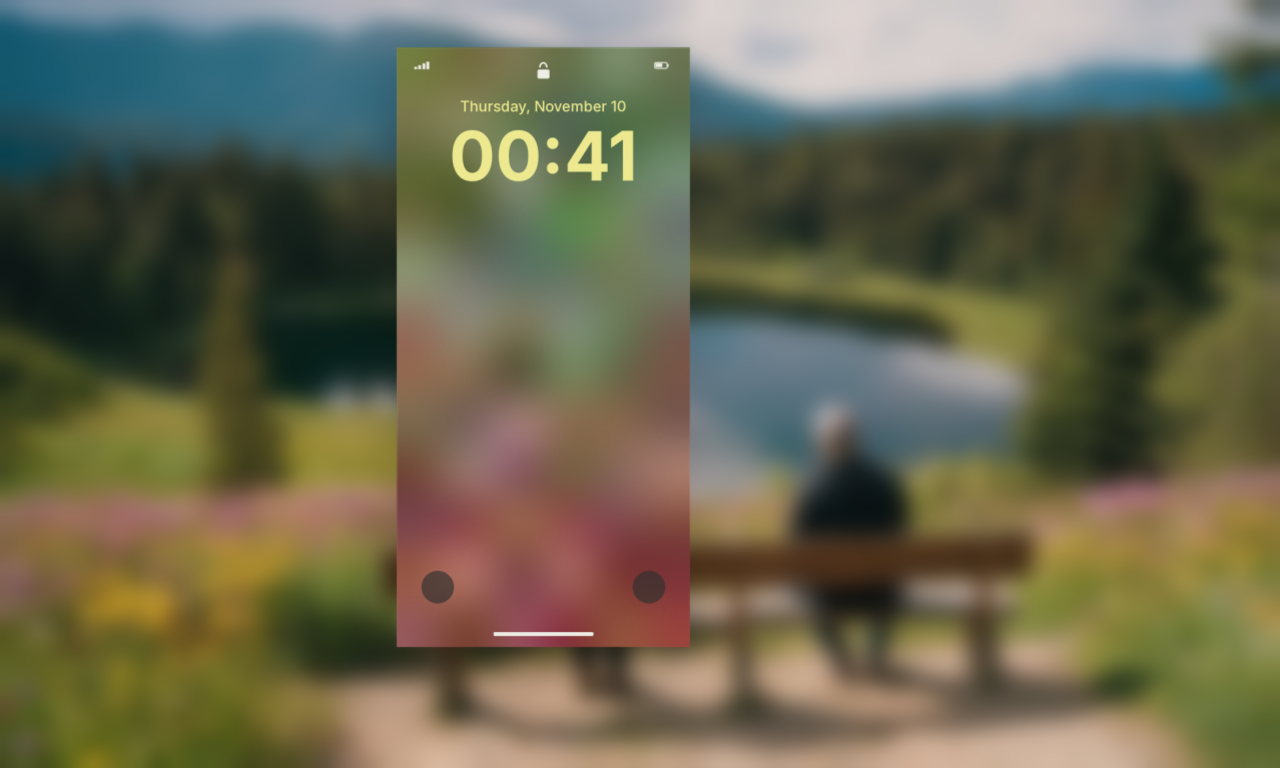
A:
T00:41
